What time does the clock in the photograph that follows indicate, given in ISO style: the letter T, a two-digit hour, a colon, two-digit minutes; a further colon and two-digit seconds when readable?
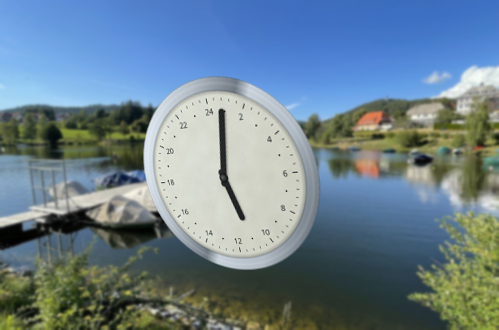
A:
T11:02
